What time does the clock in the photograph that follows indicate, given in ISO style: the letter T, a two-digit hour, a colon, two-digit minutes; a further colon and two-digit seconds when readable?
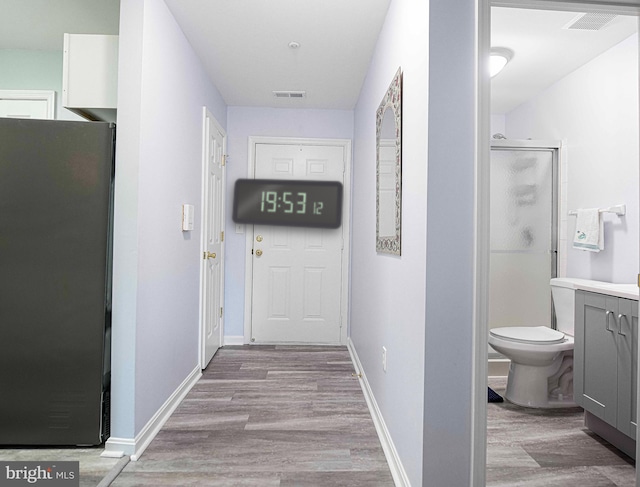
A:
T19:53:12
